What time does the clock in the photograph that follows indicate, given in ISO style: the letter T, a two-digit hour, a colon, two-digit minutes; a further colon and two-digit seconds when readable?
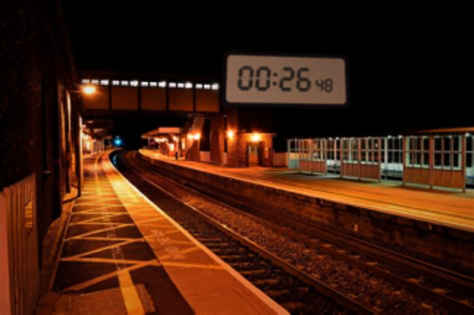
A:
T00:26:48
